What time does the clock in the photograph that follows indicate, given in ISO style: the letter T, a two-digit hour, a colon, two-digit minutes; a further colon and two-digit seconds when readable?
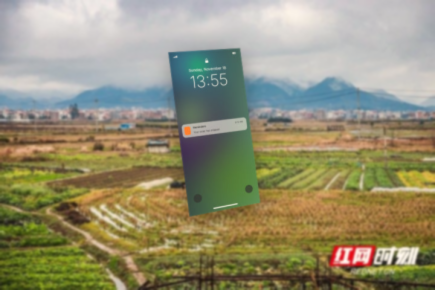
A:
T13:55
